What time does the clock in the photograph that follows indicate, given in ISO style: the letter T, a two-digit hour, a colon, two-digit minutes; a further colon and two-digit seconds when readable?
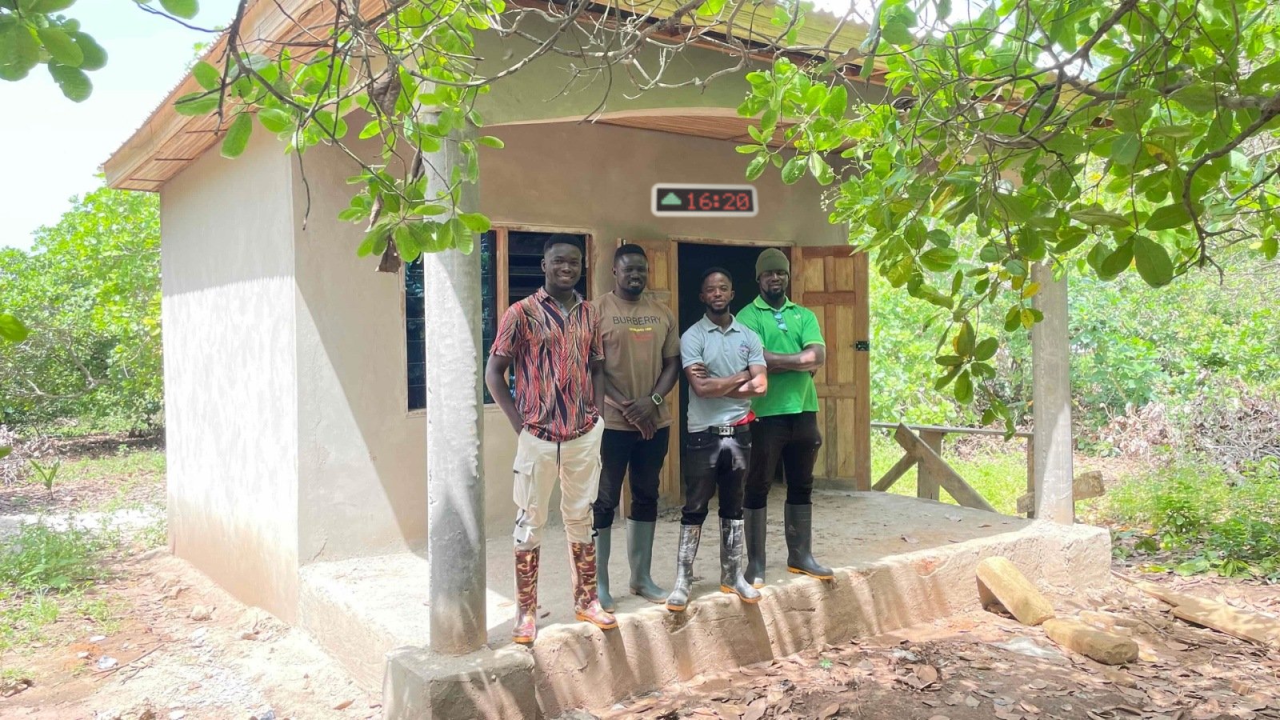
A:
T16:20
